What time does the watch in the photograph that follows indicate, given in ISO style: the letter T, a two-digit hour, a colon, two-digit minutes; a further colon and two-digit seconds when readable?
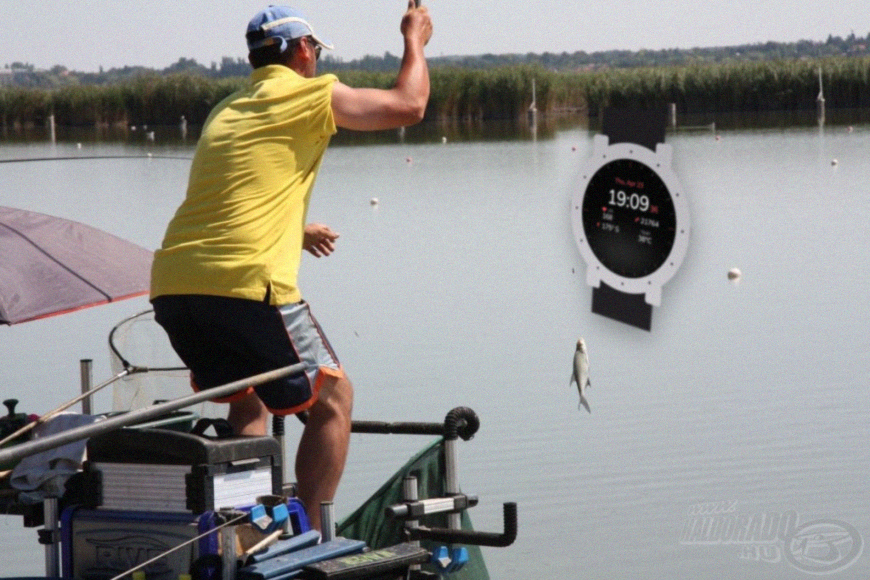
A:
T19:09
